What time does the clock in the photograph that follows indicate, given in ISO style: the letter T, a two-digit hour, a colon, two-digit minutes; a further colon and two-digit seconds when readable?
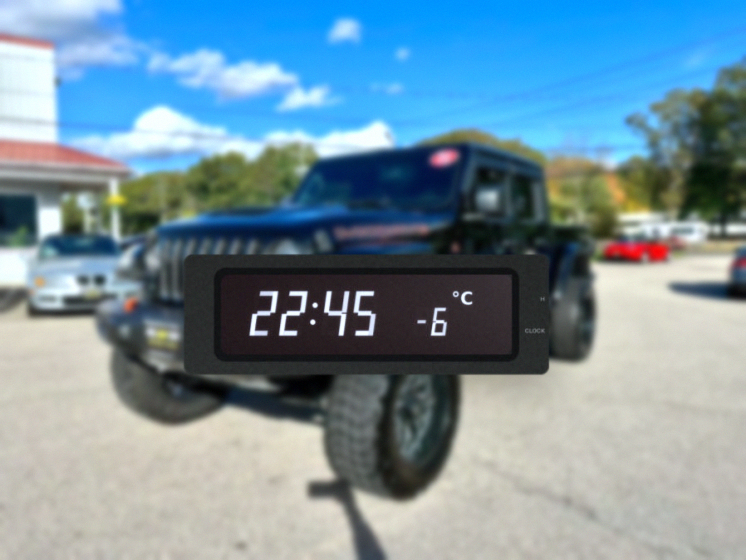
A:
T22:45
